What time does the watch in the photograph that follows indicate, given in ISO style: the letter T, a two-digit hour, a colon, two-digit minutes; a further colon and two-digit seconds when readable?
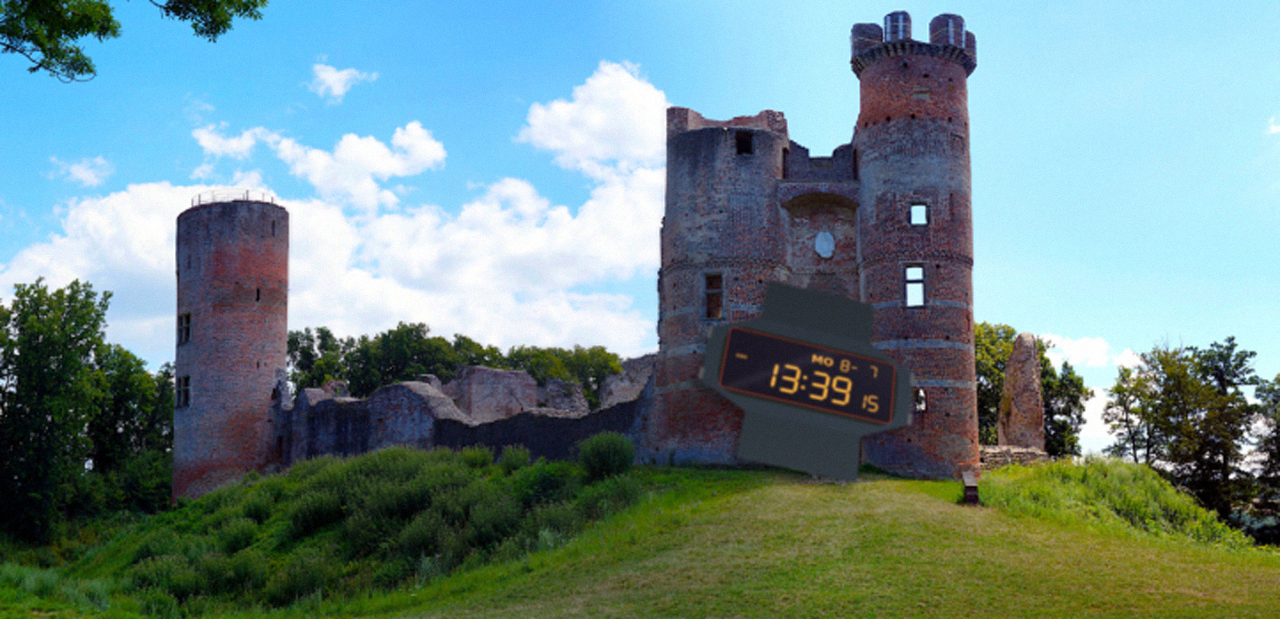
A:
T13:39:15
